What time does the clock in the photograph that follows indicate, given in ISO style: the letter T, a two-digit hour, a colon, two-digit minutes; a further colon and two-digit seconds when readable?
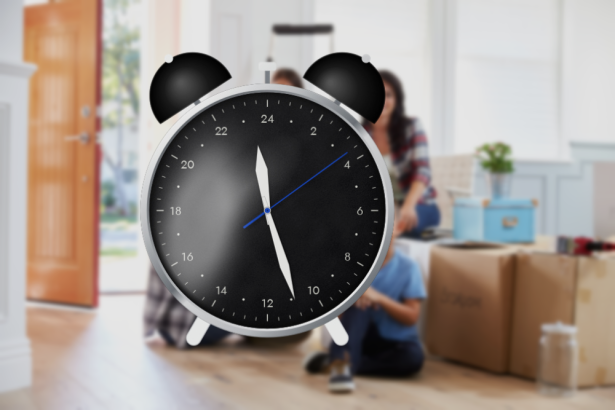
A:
T23:27:09
